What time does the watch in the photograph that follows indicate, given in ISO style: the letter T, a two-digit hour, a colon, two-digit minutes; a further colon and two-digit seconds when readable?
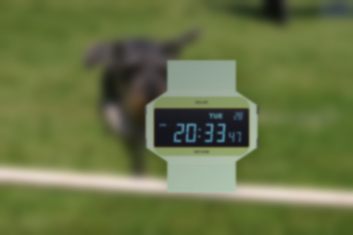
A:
T20:33
